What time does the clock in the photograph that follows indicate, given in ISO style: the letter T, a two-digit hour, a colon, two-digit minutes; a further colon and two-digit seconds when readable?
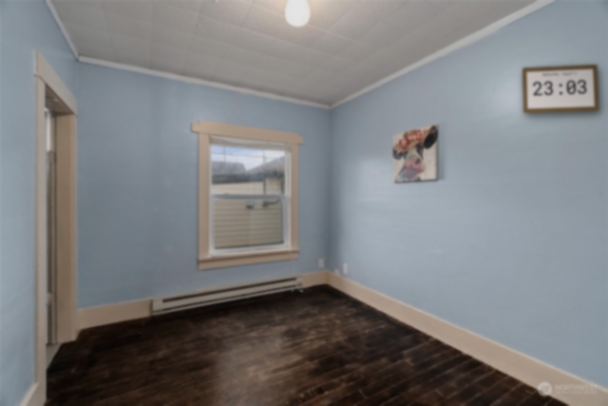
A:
T23:03
